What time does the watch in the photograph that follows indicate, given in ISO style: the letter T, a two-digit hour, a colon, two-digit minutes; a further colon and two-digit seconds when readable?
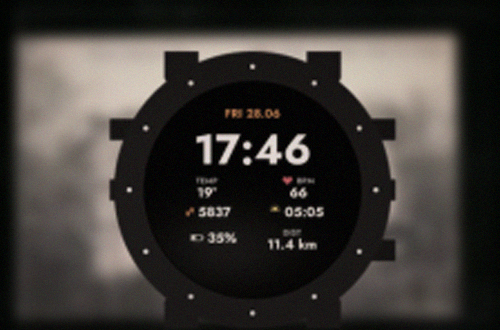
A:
T17:46
